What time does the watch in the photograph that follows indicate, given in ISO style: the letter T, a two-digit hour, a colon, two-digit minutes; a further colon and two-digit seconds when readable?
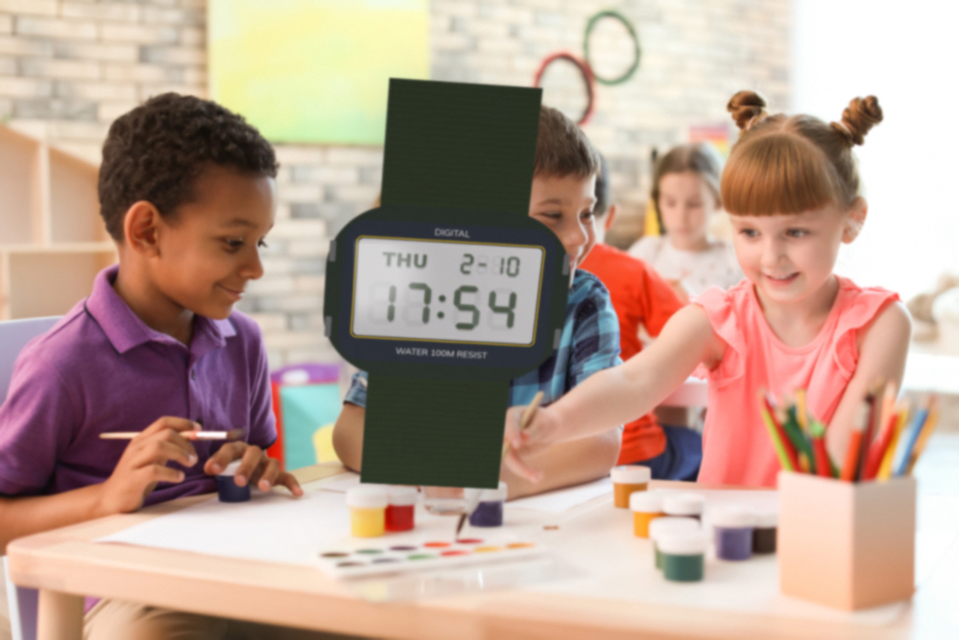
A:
T17:54
